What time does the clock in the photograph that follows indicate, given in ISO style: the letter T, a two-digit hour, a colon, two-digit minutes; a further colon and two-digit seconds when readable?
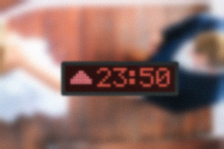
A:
T23:50
